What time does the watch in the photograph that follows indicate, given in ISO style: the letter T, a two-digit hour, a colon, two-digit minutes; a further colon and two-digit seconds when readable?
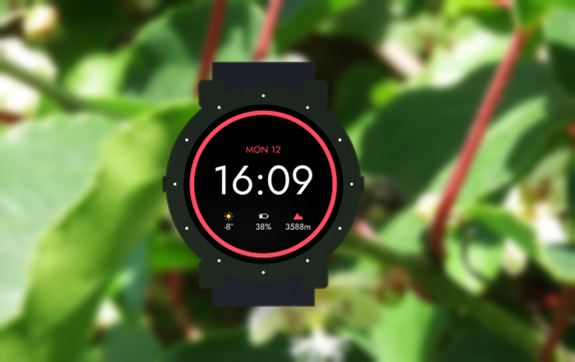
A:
T16:09
